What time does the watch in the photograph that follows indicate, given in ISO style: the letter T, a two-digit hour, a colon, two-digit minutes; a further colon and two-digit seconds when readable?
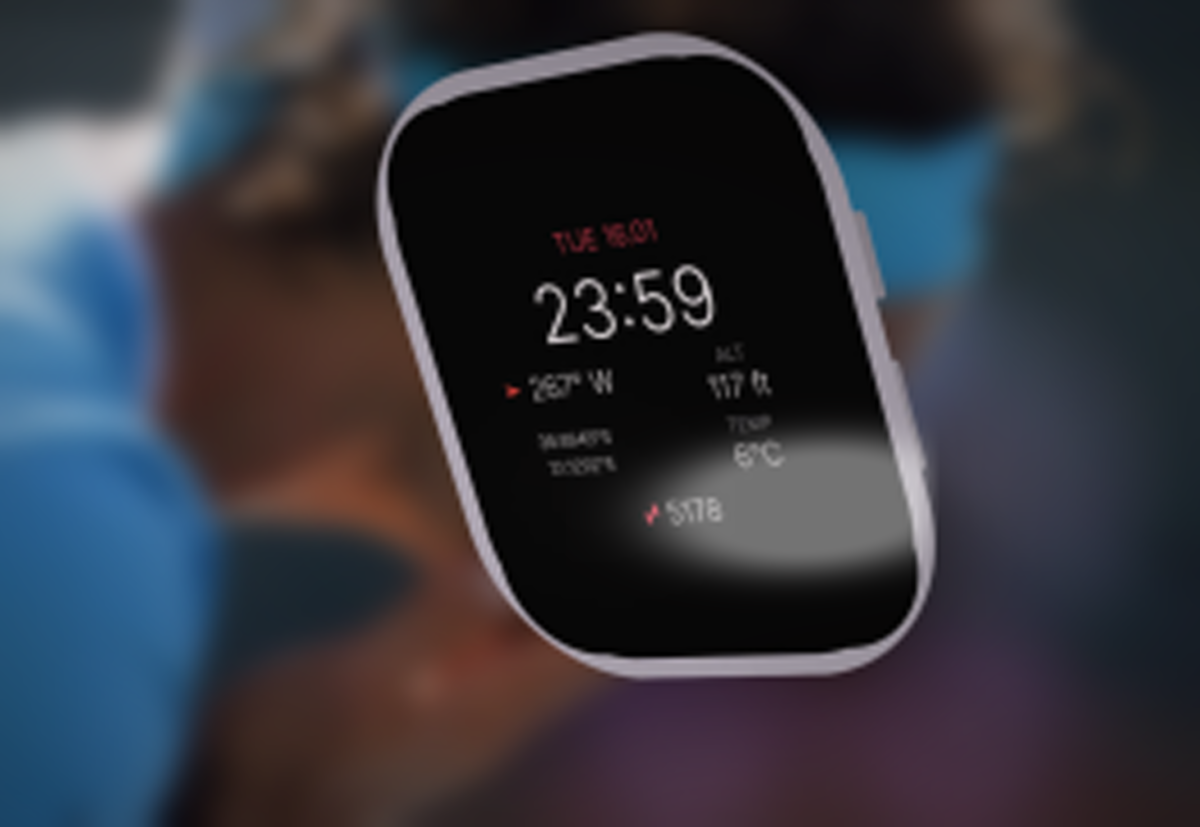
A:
T23:59
